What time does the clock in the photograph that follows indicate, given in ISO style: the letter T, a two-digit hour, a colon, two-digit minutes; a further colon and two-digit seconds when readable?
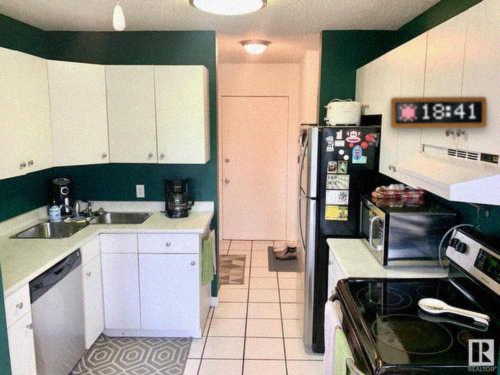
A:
T18:41
